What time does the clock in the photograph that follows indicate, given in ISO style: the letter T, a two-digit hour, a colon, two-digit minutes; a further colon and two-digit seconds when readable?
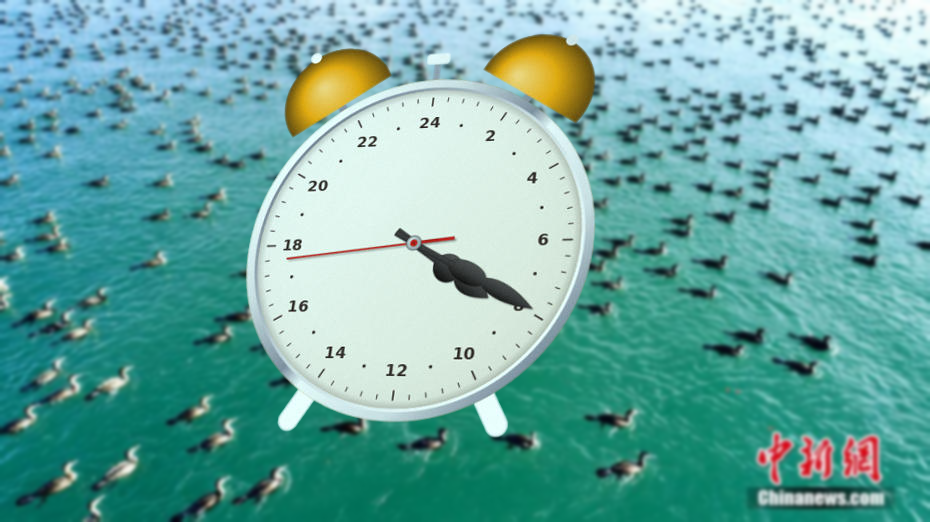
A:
T08:19:44
